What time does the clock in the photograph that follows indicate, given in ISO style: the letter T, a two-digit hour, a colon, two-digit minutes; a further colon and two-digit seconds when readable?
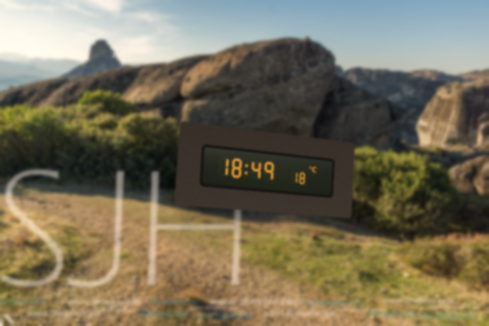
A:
T18:49
